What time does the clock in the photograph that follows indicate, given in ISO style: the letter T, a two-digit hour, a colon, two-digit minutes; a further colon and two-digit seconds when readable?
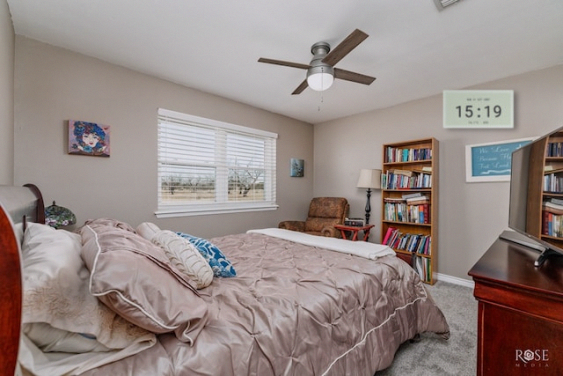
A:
T15:19
